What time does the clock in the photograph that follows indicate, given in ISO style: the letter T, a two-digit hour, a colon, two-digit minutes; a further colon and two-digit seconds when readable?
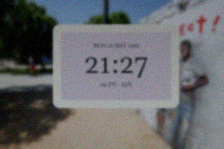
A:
T21:27
